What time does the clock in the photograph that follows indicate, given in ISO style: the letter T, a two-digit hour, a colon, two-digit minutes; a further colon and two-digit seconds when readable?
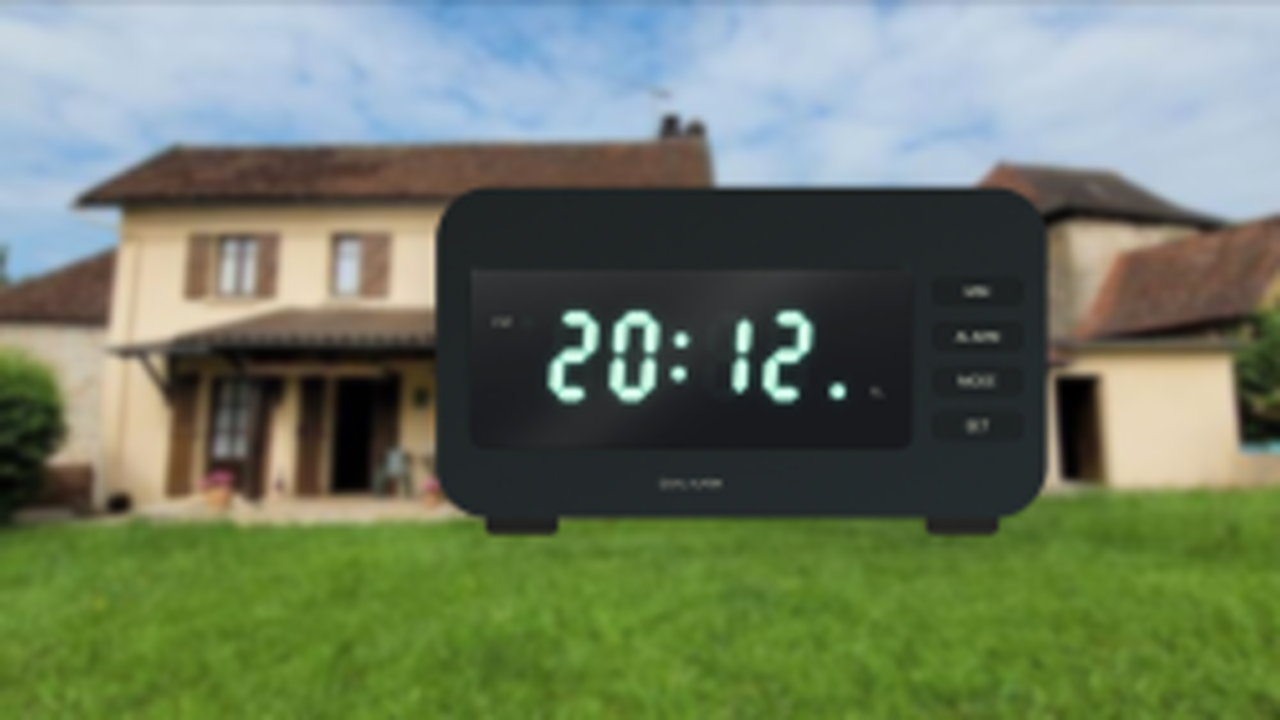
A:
T20:12
